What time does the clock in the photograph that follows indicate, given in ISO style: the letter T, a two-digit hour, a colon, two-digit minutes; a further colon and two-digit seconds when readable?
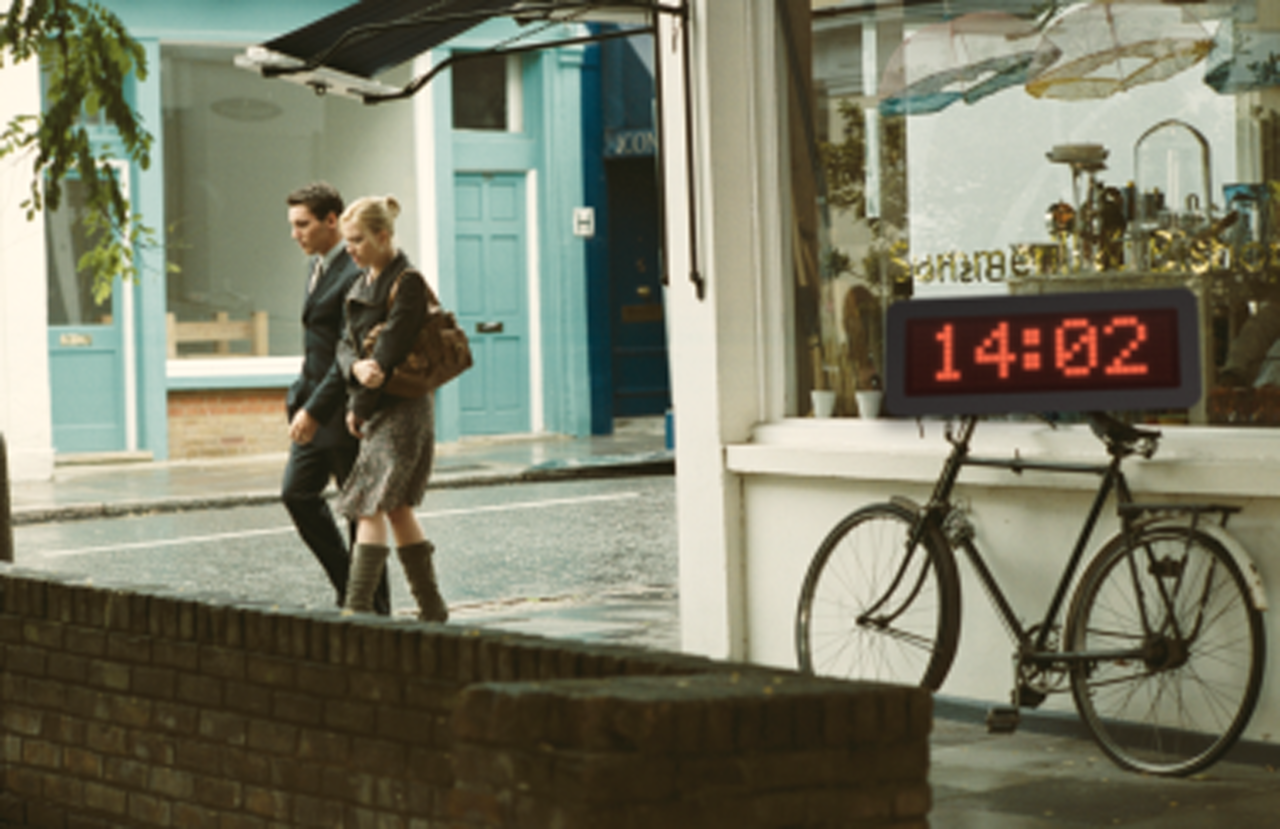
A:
T14:02
